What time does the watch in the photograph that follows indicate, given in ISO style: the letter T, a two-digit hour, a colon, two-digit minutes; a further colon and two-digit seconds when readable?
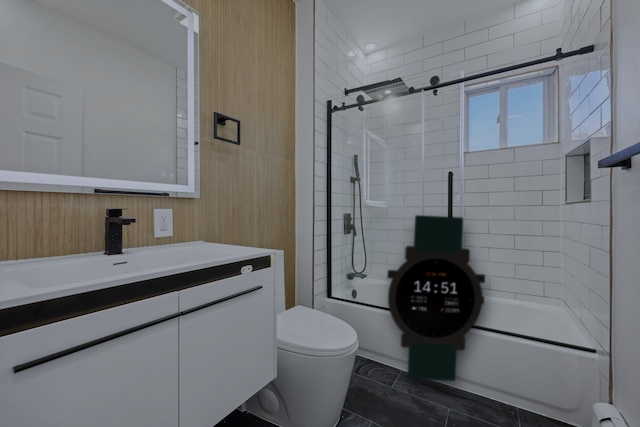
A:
T14:51
